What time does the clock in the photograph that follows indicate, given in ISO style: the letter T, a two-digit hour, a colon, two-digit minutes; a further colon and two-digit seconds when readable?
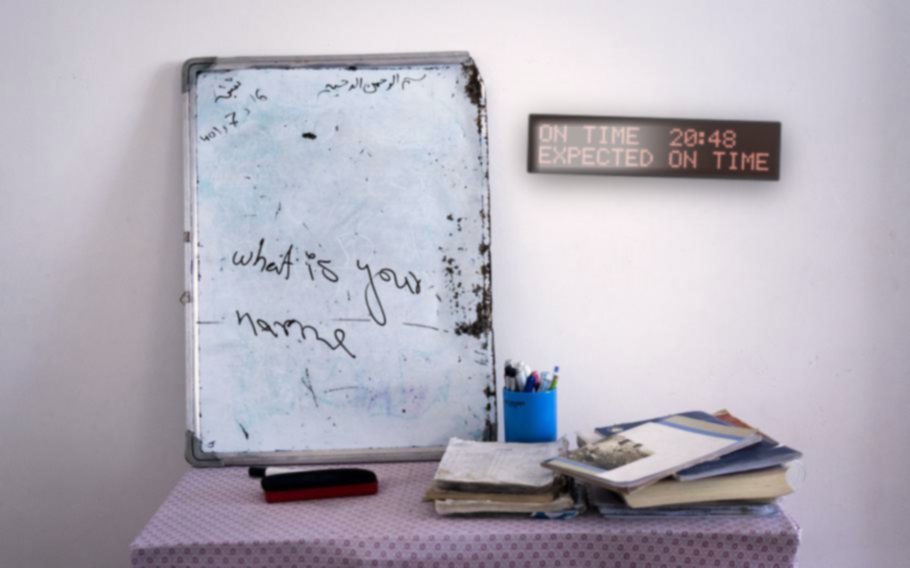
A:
T20:48
